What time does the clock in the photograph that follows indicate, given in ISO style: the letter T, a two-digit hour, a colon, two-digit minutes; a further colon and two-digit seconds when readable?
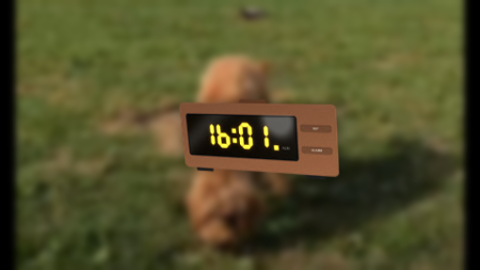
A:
T16:01
